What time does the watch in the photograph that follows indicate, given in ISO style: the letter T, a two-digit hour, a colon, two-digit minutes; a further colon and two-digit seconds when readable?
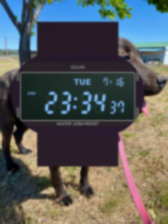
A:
T23:34:37
